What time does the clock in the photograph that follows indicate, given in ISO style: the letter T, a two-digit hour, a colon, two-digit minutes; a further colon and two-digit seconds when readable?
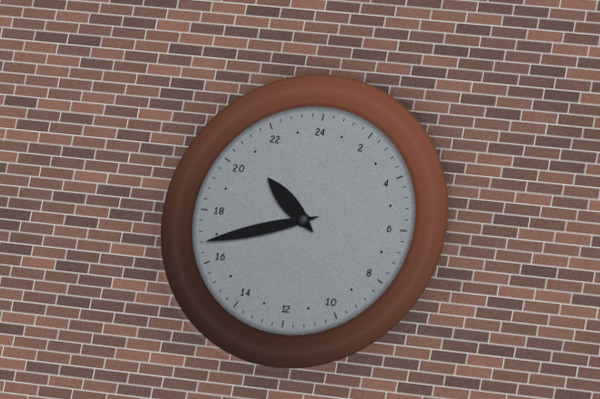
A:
T20:42
